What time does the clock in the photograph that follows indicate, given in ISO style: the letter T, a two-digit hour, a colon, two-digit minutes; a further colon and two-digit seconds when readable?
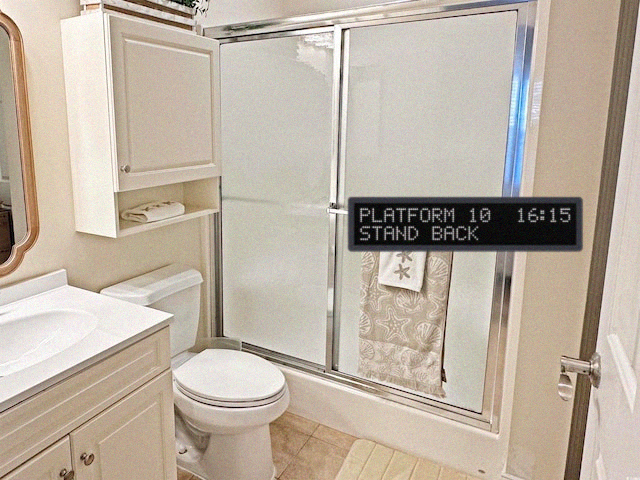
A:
T16:15
